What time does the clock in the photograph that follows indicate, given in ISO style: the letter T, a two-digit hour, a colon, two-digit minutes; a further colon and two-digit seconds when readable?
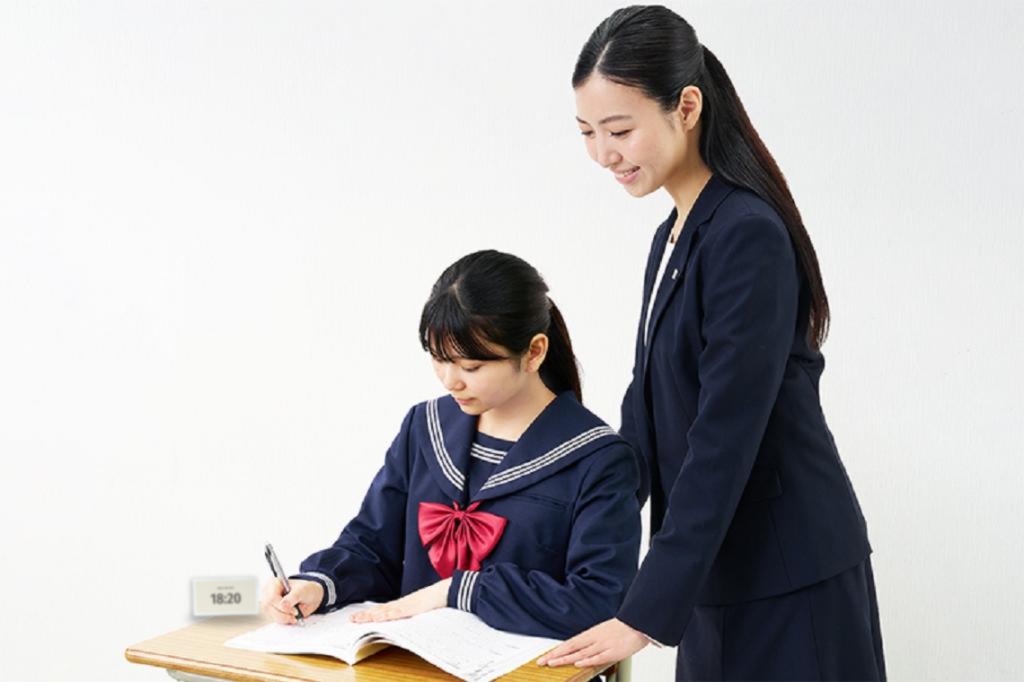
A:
T18:20
